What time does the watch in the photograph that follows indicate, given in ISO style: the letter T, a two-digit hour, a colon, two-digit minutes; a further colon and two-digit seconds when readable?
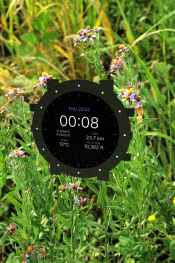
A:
T00:08
